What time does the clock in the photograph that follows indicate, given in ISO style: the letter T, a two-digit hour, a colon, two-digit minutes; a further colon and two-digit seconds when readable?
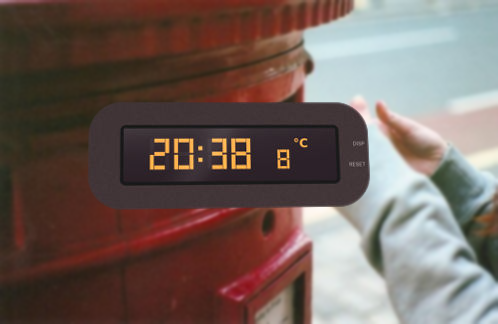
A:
T20:38
